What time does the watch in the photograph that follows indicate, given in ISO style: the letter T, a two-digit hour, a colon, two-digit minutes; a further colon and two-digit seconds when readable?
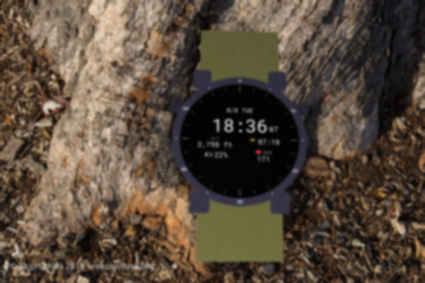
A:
T18:36
